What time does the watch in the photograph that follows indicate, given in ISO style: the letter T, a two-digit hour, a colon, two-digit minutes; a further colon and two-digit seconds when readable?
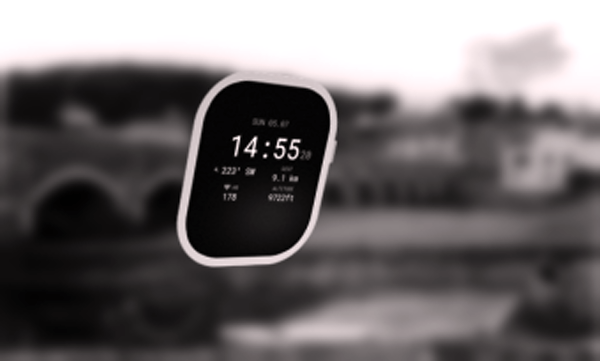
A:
T14:55
